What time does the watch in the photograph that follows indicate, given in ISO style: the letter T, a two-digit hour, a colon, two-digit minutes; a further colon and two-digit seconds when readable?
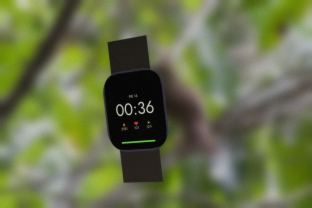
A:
T00:36
